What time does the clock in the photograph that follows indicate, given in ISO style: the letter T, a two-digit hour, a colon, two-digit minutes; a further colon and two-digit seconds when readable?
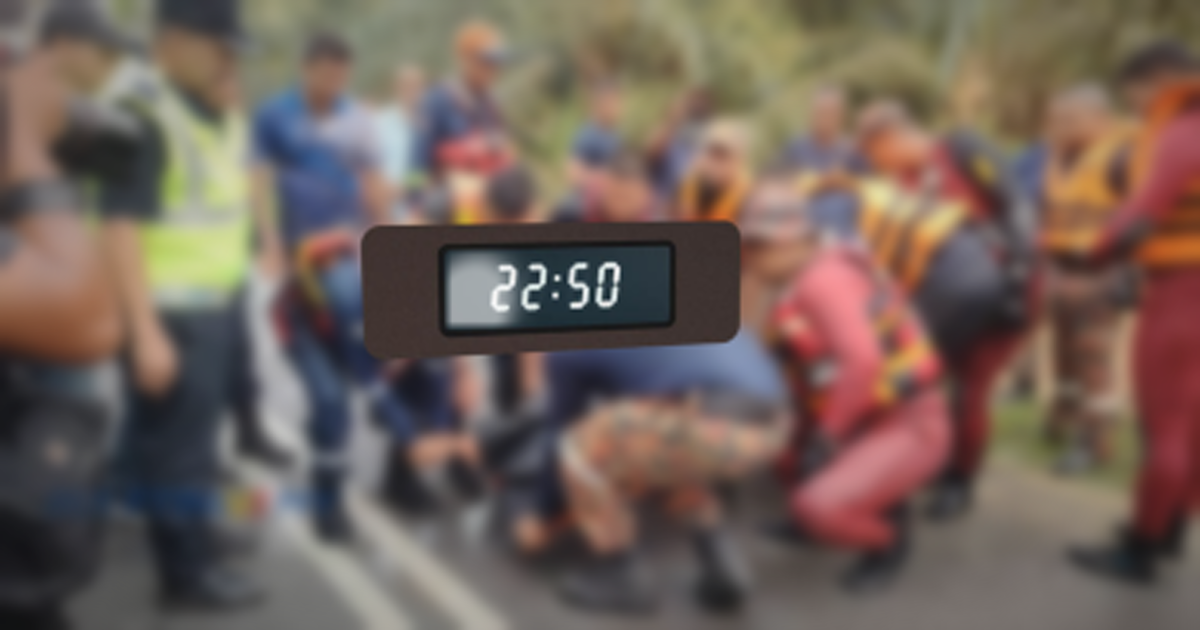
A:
T22:50
